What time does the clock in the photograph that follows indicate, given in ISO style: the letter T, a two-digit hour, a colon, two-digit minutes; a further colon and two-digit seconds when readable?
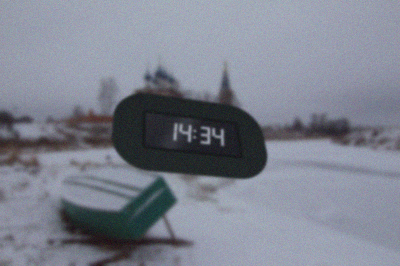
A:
T14:34
